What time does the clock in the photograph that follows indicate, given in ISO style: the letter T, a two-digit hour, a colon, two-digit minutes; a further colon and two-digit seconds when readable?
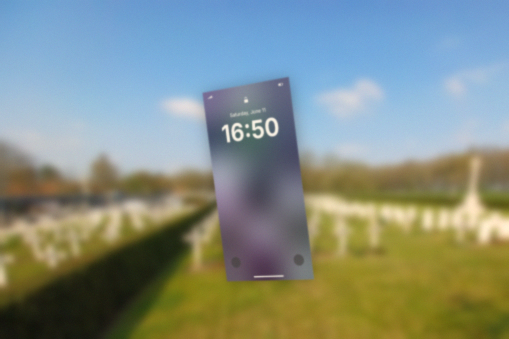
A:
T16:50
